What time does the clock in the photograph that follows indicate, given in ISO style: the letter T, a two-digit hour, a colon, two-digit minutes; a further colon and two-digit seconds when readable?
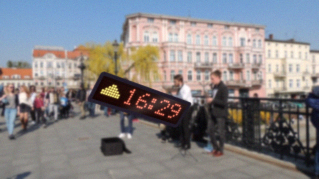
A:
T16:29
